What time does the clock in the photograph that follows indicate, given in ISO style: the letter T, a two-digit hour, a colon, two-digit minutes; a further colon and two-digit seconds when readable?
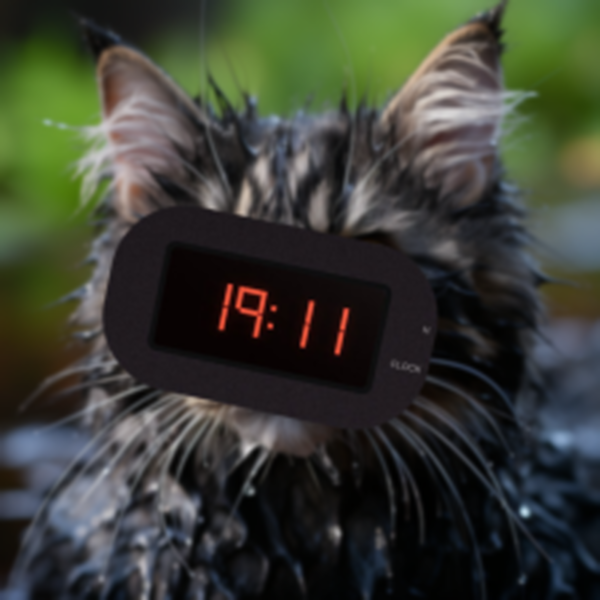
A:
T19:11
